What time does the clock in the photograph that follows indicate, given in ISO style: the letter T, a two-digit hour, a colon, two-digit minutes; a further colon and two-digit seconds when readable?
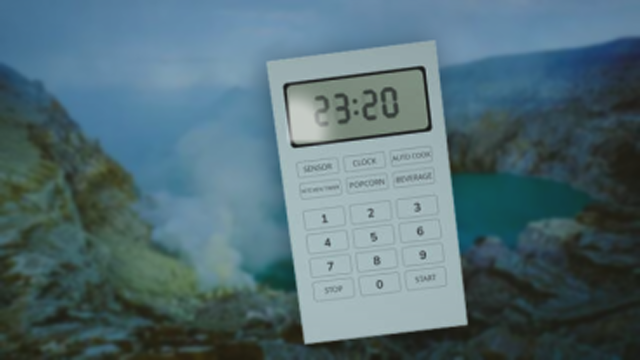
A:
T23:20
